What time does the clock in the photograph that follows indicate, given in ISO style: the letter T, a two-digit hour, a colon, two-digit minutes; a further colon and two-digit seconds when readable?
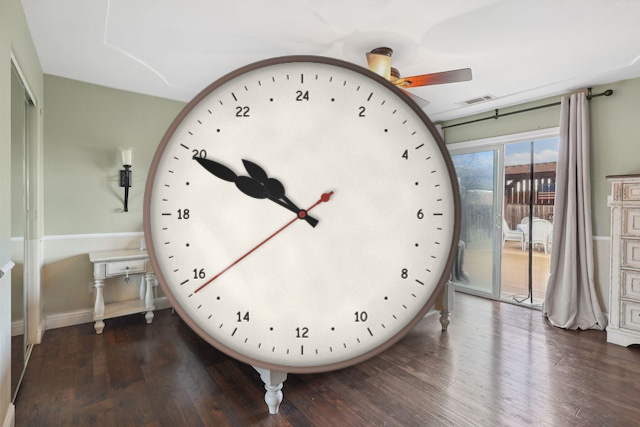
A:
T20:49:39
